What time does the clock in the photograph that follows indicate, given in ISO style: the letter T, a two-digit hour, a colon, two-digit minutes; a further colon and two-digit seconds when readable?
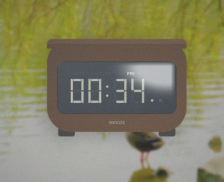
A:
T00:34
